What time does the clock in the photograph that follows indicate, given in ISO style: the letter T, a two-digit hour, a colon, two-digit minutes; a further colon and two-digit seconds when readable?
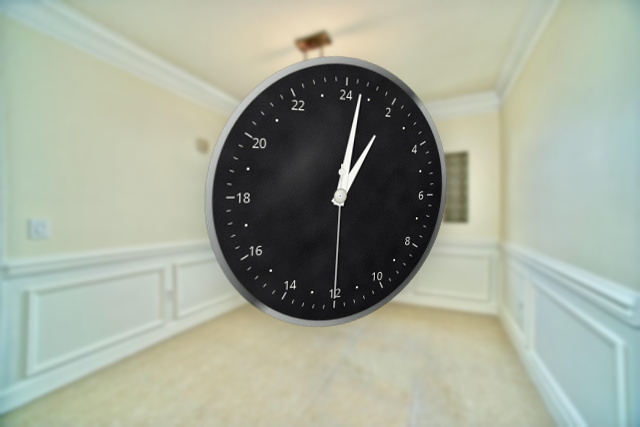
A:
T02:01:30
